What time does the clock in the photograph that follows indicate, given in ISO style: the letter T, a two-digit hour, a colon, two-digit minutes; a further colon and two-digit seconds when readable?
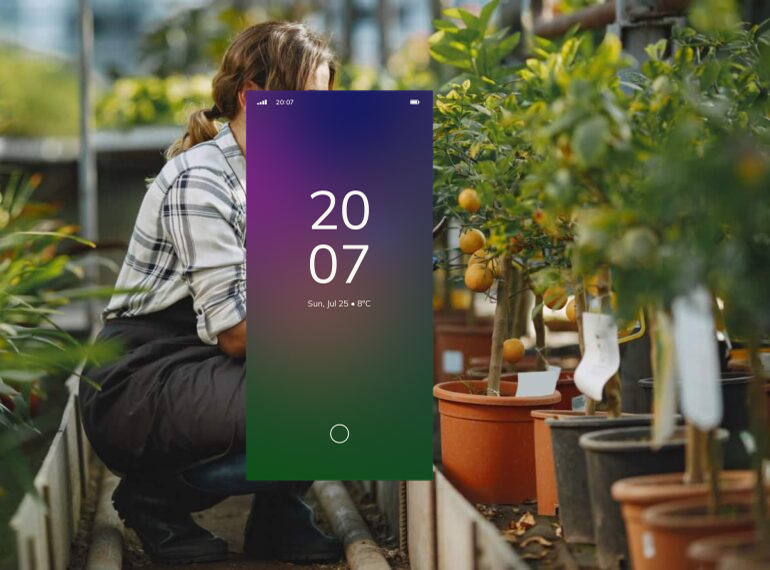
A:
T20:07
